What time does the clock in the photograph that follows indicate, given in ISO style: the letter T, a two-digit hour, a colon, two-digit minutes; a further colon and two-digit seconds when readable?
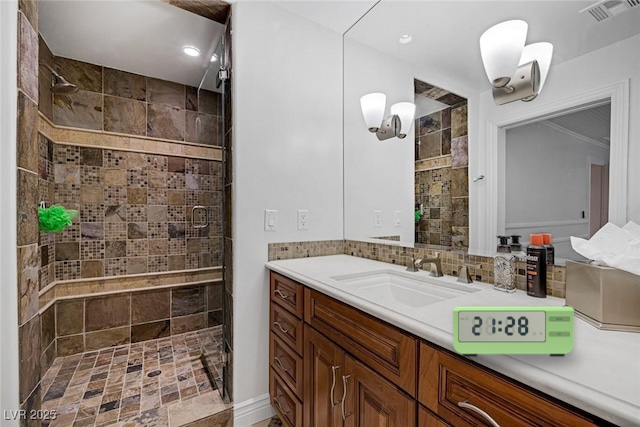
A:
T21:28
